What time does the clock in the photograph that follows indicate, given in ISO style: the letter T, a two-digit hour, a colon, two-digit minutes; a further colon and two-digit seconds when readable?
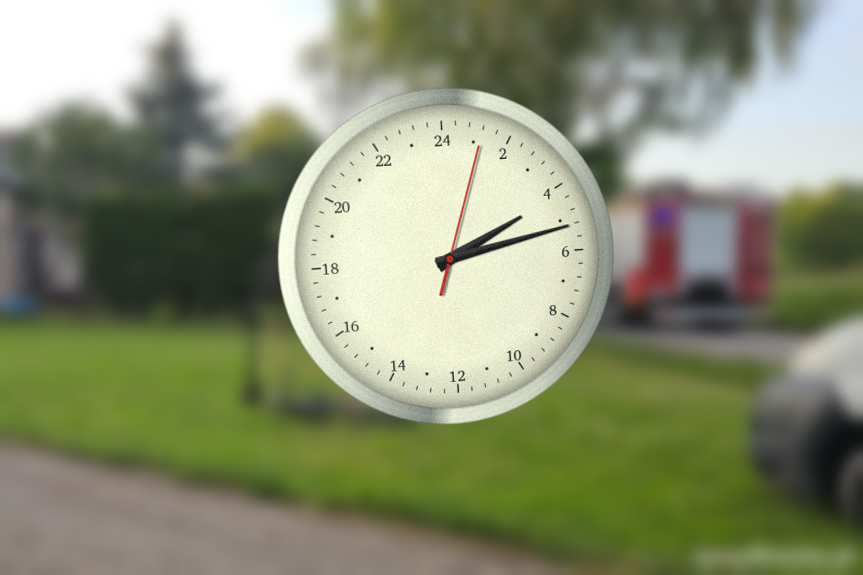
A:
T04:13:03
